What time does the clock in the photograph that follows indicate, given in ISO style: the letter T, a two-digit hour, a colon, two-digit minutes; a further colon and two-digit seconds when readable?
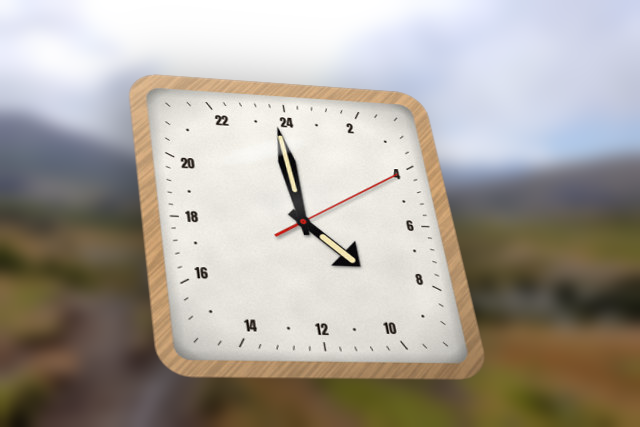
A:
T08:59:10
